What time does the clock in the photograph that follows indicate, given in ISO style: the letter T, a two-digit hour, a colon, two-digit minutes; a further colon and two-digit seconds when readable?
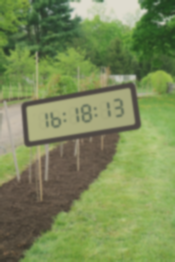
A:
T16:18:13
